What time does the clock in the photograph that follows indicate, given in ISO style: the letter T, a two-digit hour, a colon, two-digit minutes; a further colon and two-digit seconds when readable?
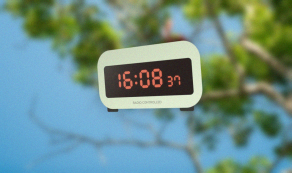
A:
T16:08:37
